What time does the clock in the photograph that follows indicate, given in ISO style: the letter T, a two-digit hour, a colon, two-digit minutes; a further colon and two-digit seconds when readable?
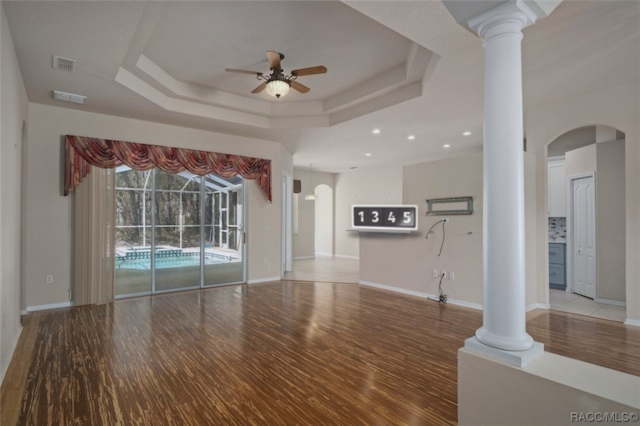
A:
T13:45
